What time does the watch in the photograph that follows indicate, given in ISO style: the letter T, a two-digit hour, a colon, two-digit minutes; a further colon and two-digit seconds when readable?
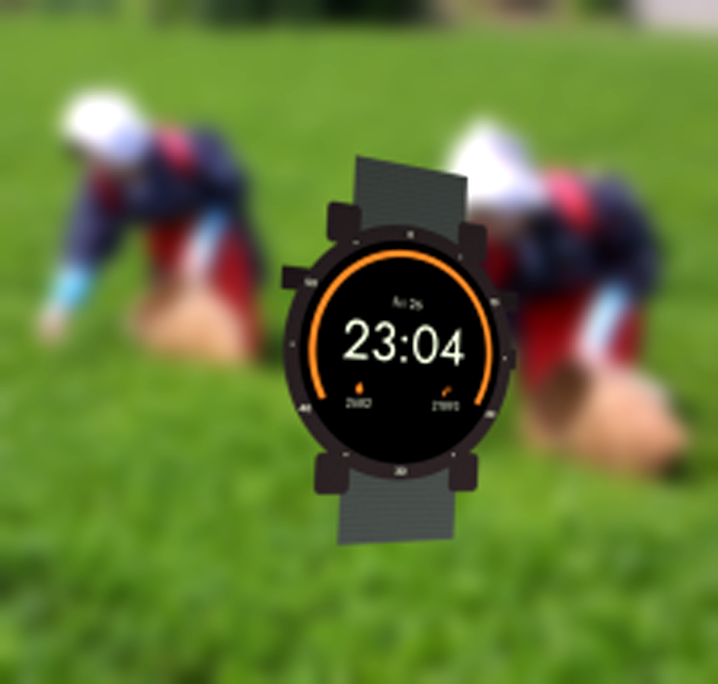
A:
T23:04
